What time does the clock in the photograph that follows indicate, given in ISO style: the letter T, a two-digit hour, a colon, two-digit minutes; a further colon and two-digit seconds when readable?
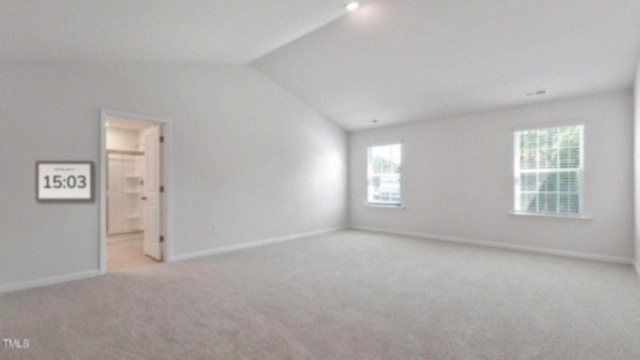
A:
T15:03
